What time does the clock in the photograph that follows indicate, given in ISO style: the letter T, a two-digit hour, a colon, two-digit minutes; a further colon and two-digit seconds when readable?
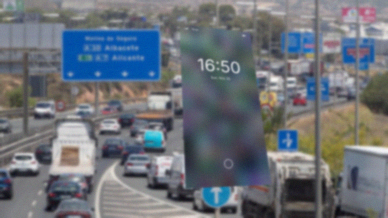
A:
T16:50
